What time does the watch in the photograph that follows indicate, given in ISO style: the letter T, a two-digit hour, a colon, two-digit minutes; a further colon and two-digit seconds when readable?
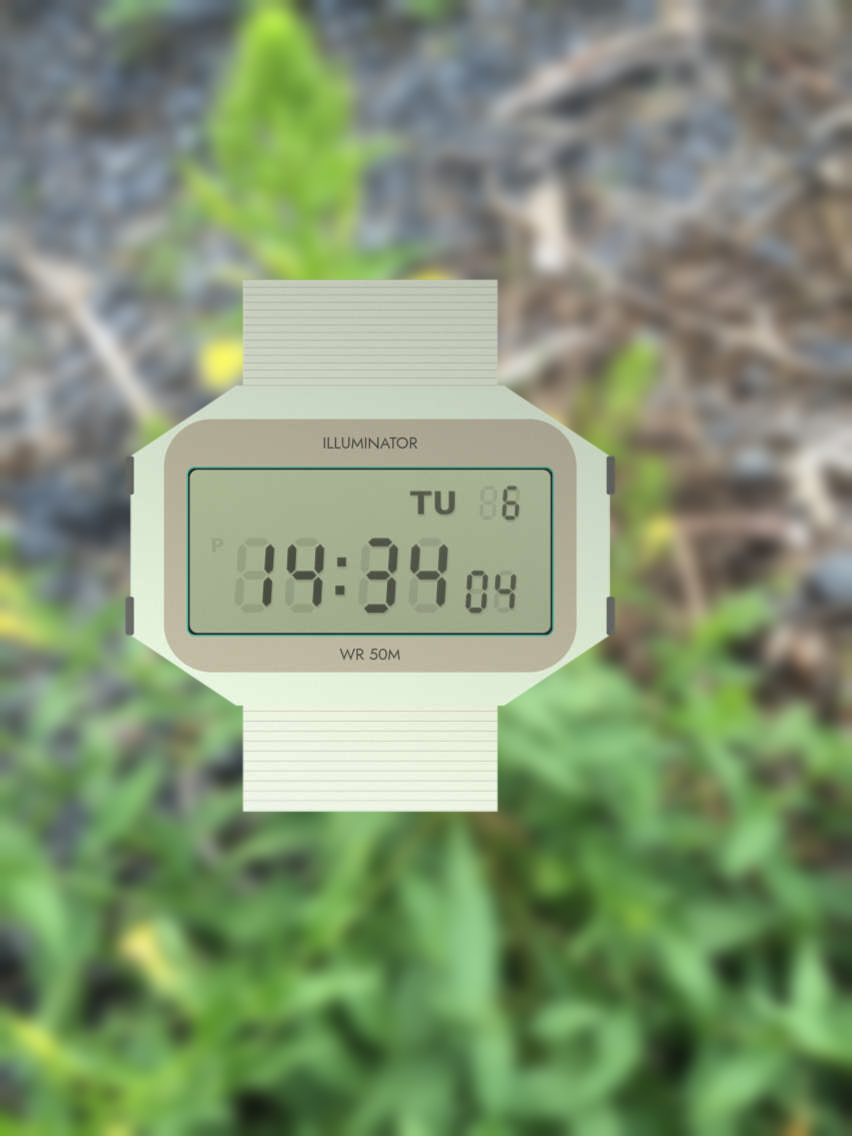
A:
T14:34:04
